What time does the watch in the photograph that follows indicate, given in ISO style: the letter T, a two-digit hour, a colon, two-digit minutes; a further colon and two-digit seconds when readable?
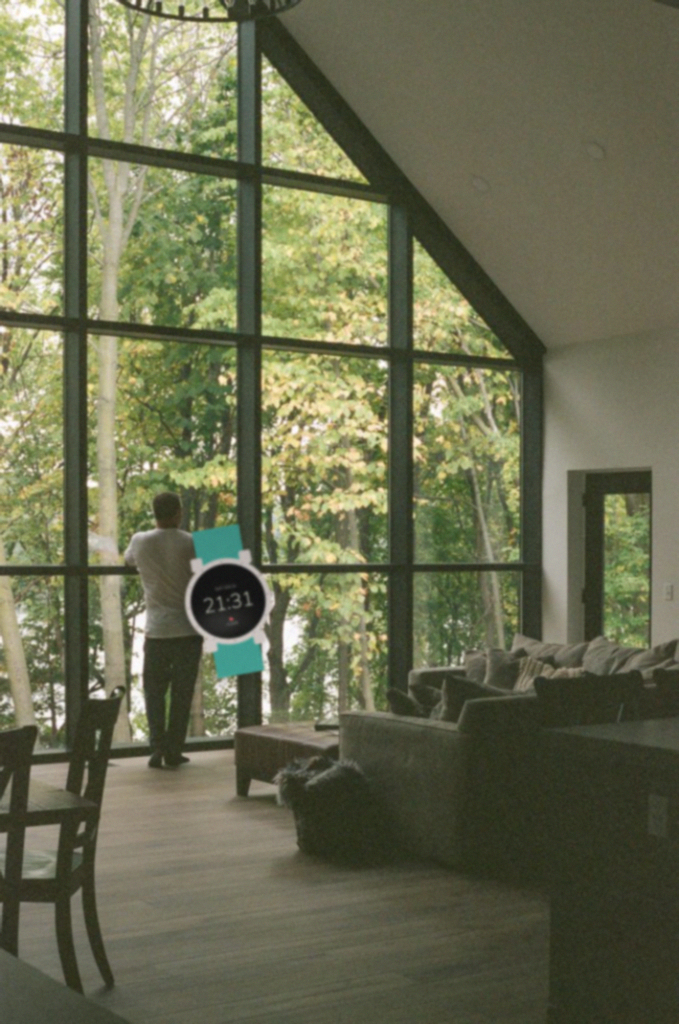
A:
T21:31
